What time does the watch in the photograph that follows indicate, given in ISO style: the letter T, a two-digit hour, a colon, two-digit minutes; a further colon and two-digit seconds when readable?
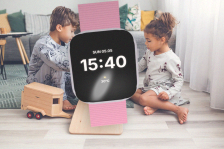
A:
T15:40
